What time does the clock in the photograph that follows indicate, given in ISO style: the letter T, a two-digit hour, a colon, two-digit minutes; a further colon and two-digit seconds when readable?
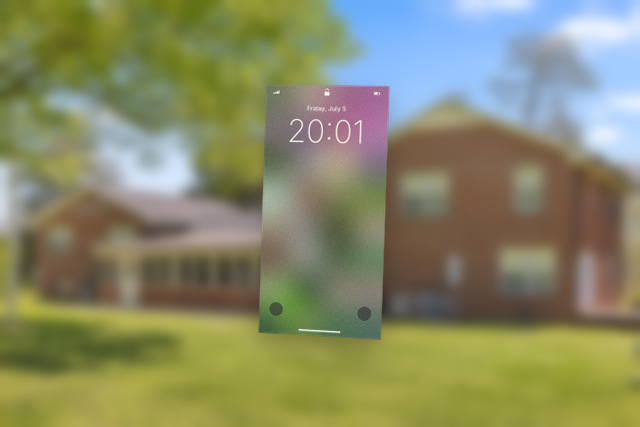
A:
T20:01
